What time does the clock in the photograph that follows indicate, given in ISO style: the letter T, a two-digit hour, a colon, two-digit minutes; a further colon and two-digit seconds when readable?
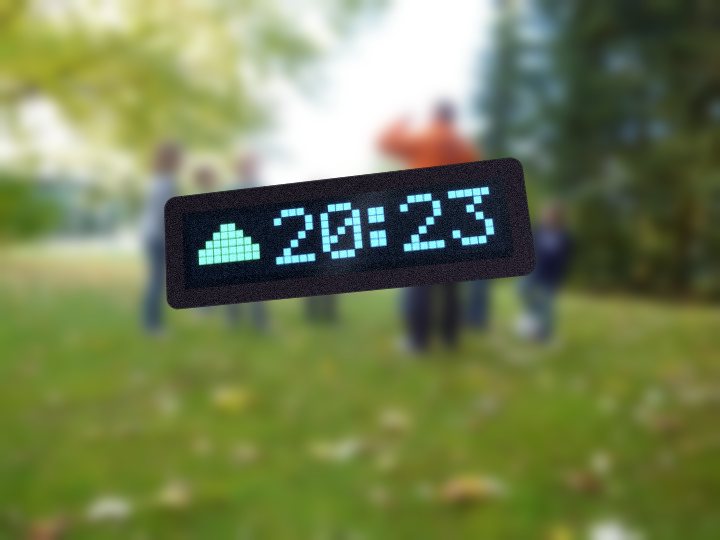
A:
T20:23
